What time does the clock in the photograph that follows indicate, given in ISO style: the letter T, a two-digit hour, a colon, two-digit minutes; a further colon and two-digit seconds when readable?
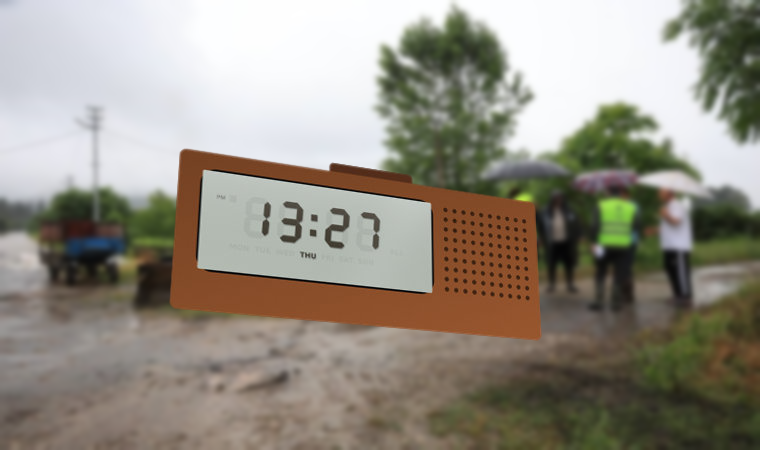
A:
T13:27
